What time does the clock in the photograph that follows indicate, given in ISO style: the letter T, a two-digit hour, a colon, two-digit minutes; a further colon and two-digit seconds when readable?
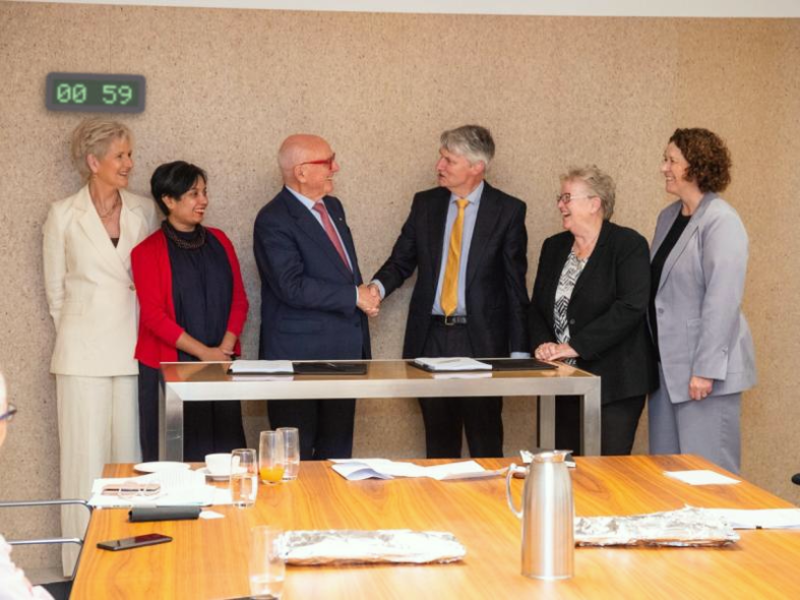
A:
T00:59
